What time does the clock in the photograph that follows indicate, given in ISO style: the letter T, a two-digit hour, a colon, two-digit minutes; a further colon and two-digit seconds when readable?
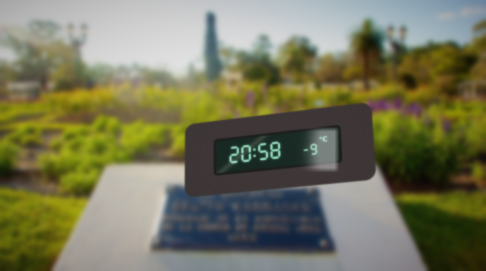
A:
T20:58
